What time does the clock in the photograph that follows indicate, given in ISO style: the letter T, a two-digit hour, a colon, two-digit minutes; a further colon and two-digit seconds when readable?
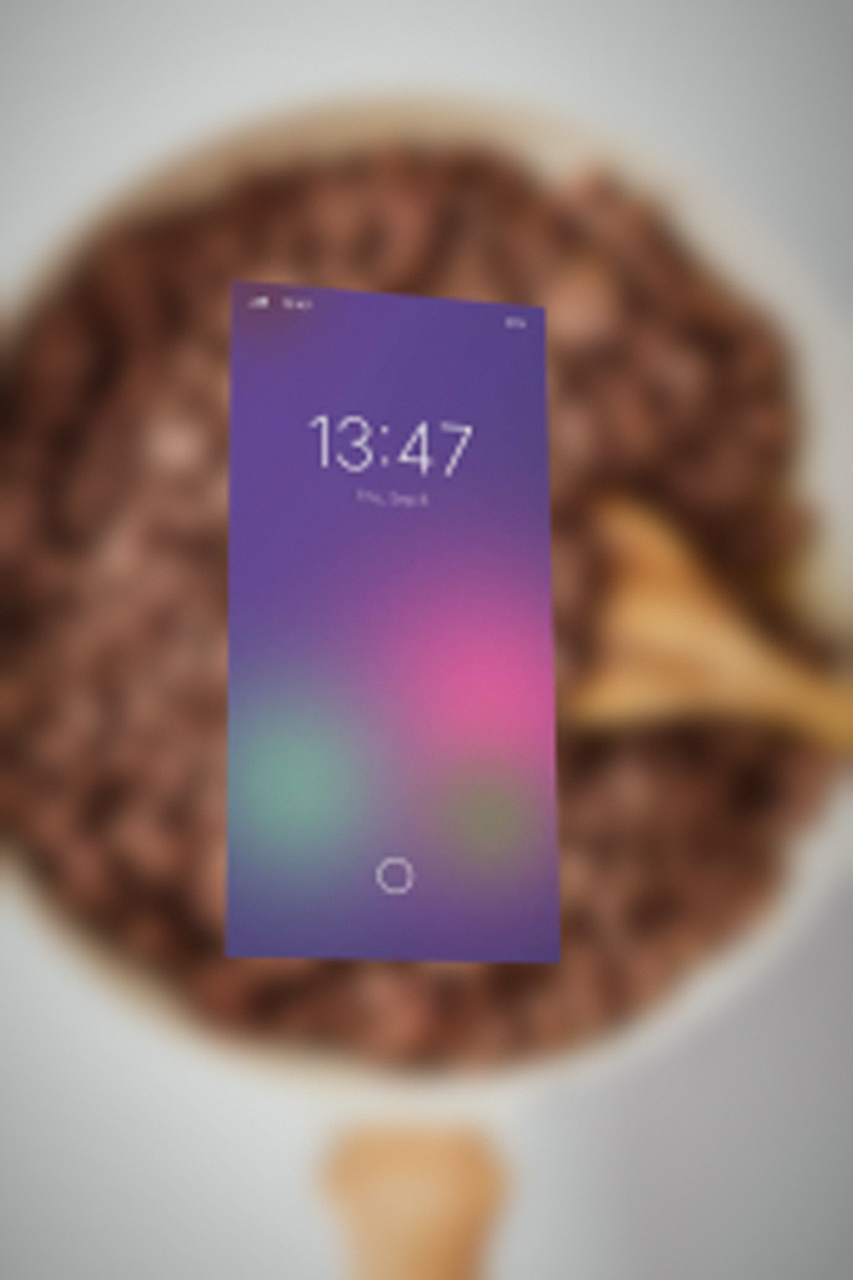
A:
T13:47
